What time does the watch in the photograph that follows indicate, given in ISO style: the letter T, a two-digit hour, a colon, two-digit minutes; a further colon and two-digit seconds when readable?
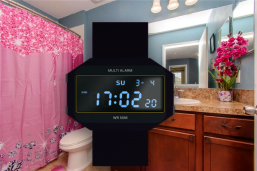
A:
T17:02:20
